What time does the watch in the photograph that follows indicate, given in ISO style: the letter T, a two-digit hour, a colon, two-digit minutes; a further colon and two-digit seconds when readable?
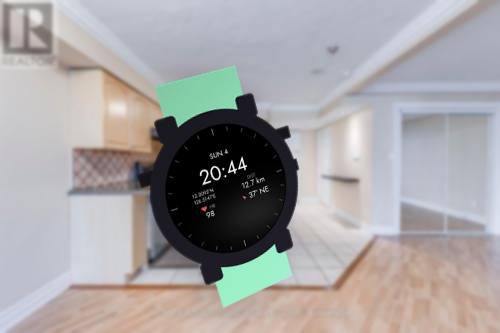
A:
T20:44
